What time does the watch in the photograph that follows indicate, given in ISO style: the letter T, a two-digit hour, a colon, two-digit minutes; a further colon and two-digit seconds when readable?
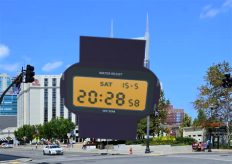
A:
T20:28:58
